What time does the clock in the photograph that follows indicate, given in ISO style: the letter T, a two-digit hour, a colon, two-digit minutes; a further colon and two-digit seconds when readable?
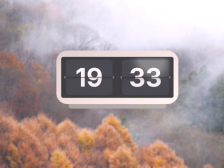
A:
T19:33
